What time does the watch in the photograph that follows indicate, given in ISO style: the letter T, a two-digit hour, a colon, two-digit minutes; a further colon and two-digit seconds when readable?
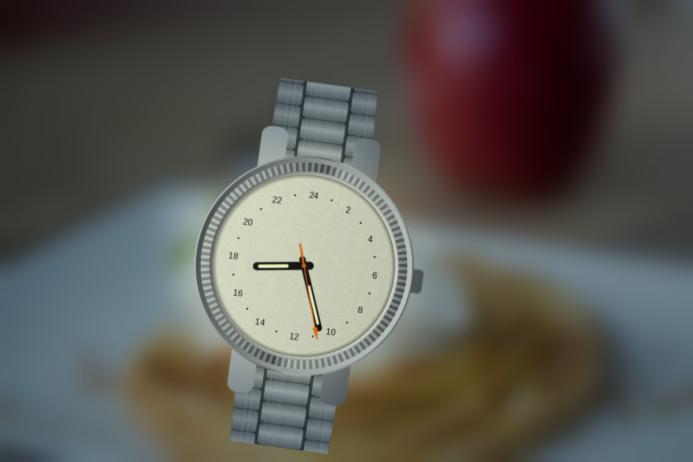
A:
T17:26:27
